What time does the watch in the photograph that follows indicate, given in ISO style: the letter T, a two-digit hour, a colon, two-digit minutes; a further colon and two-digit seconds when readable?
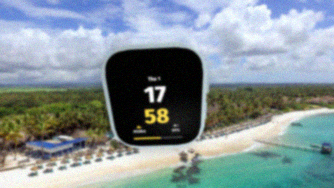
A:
T17:58
